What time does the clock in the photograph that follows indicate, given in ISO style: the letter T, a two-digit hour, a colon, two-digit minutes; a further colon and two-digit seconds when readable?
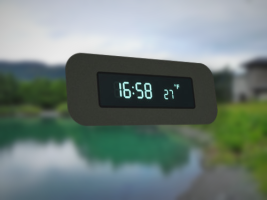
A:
T16:58
